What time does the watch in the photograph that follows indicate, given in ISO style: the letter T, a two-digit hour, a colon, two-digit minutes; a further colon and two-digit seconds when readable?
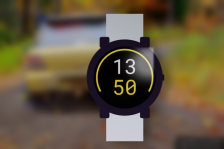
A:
T13:50
